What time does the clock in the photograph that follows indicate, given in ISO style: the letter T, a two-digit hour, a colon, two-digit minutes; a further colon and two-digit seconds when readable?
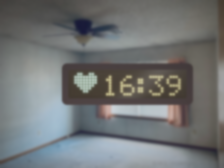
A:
T16:39
